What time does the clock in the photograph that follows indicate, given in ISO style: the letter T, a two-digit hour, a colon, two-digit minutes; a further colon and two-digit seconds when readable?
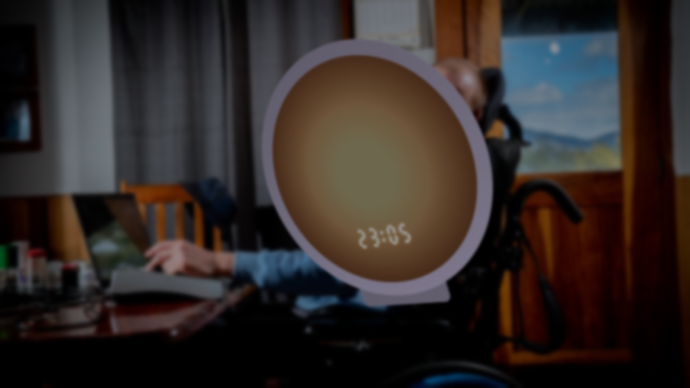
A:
T23:05
